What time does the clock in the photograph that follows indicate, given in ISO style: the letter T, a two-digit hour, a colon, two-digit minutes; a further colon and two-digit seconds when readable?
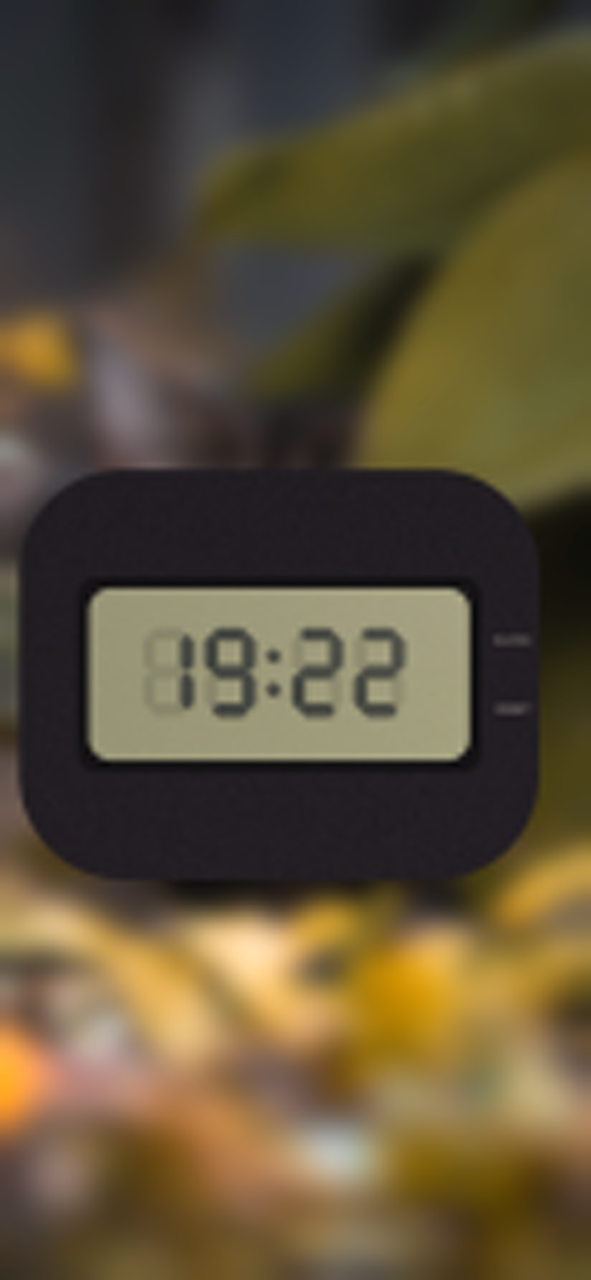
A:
T19:22
